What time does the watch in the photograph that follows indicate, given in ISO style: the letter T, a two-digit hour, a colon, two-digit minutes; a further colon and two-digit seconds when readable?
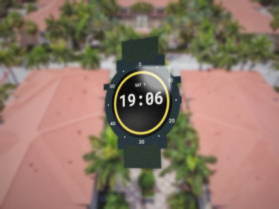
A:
T19:06
